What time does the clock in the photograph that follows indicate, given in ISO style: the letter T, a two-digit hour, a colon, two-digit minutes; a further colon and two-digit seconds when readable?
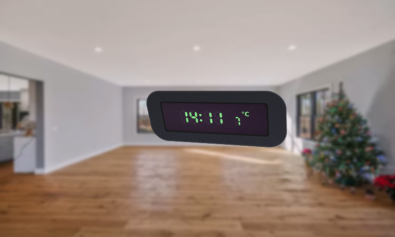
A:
T14:11
